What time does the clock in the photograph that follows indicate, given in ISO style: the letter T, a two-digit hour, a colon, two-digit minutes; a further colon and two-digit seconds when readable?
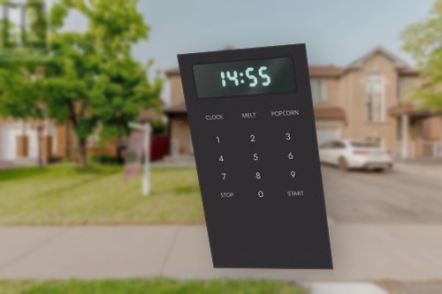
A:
T14:55
